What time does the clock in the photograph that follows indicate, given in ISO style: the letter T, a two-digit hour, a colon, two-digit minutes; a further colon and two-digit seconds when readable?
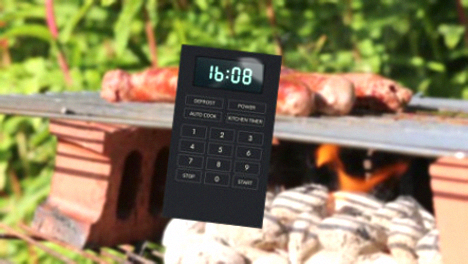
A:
T16:08
